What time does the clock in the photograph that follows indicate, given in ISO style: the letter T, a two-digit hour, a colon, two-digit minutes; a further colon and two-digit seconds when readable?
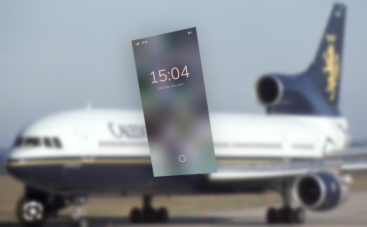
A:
T15:04
